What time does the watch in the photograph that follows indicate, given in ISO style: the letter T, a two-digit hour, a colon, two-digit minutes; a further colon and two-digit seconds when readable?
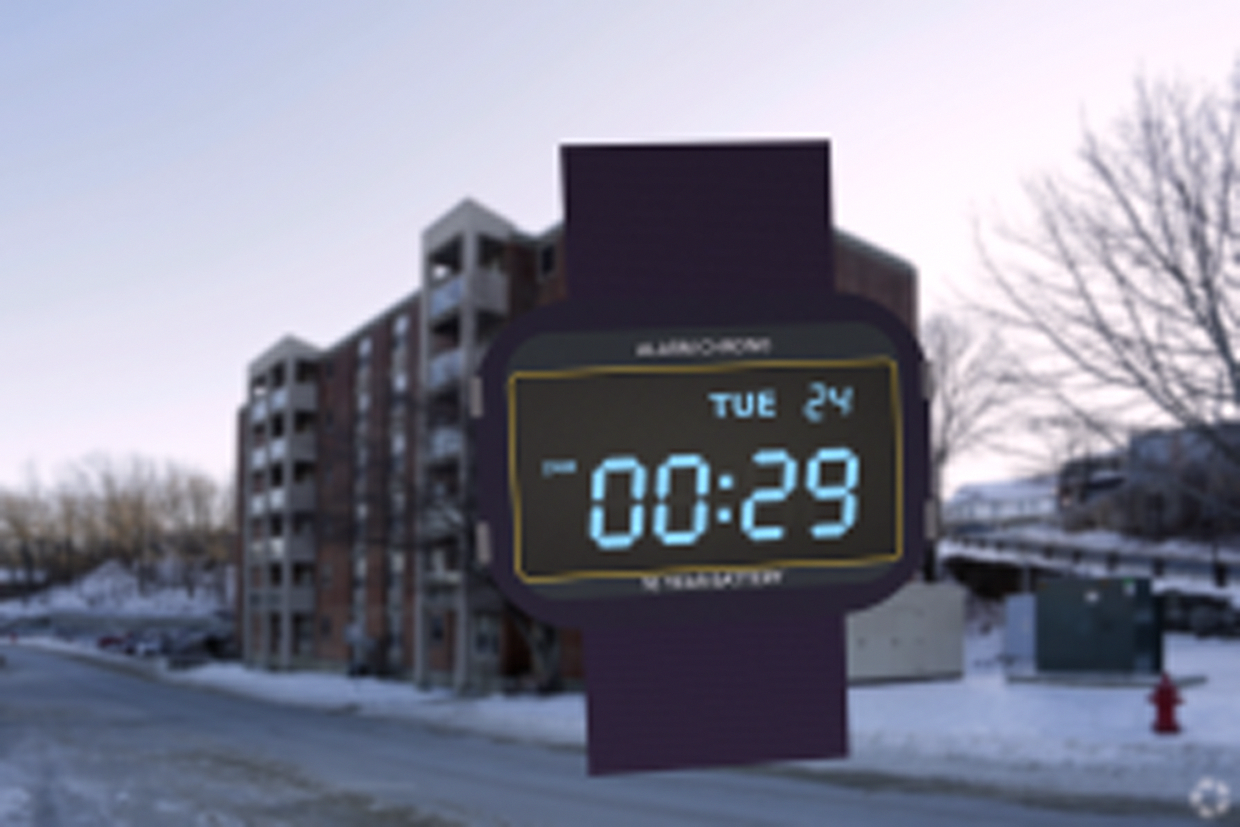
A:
T00:29
